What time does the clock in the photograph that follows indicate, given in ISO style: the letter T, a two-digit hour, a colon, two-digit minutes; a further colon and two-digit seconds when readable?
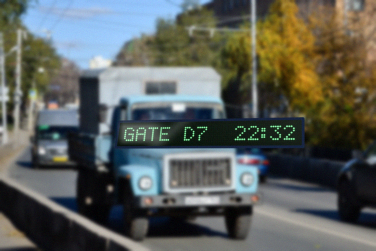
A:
T22:32
